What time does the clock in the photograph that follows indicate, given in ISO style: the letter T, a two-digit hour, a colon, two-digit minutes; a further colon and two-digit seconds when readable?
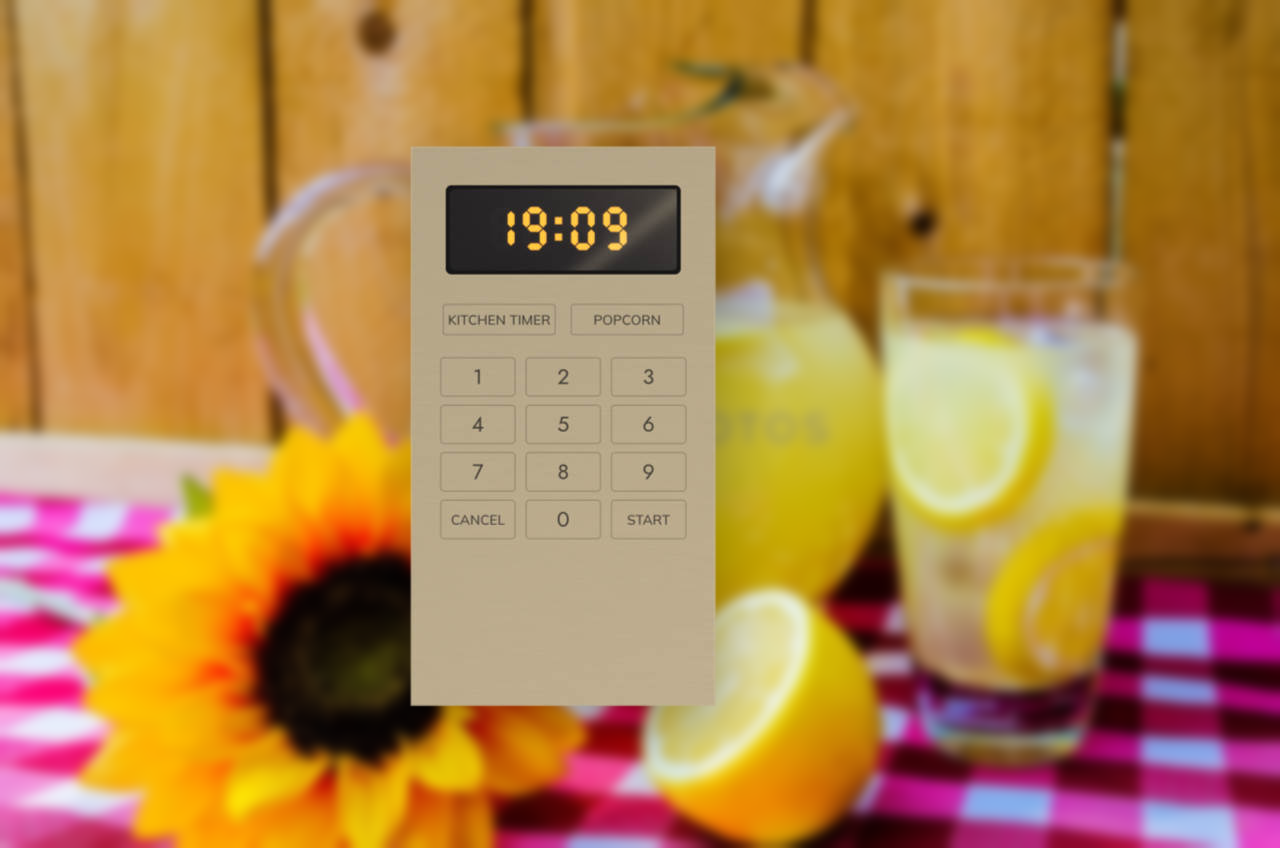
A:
T19:09
